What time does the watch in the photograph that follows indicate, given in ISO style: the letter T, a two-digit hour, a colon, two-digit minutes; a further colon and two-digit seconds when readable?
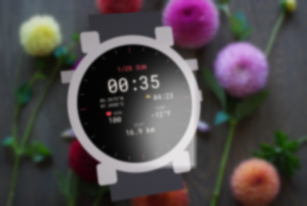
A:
T00:35
